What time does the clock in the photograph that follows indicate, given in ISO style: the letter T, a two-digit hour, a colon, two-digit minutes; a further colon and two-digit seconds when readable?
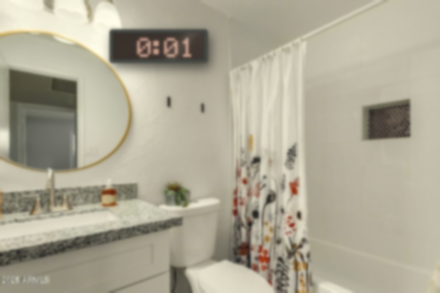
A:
T00:01
